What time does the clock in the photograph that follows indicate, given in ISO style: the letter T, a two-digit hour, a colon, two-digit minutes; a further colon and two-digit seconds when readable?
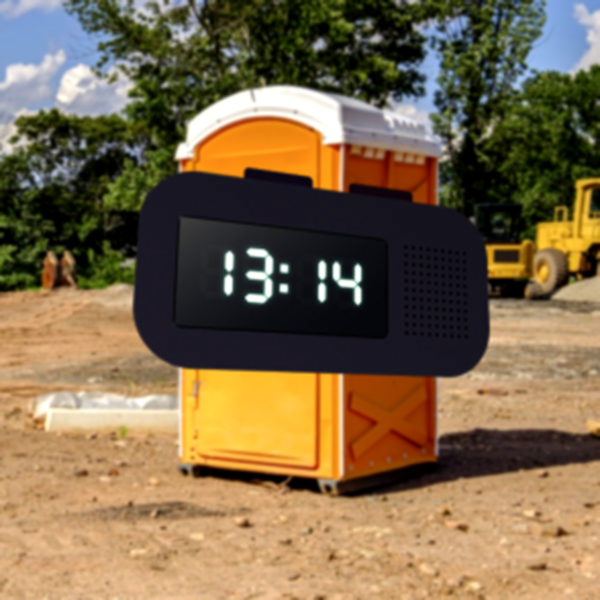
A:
T13:14
